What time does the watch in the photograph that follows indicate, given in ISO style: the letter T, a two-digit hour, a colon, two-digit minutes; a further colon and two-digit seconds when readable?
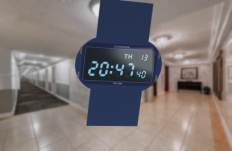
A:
T20:47:40
